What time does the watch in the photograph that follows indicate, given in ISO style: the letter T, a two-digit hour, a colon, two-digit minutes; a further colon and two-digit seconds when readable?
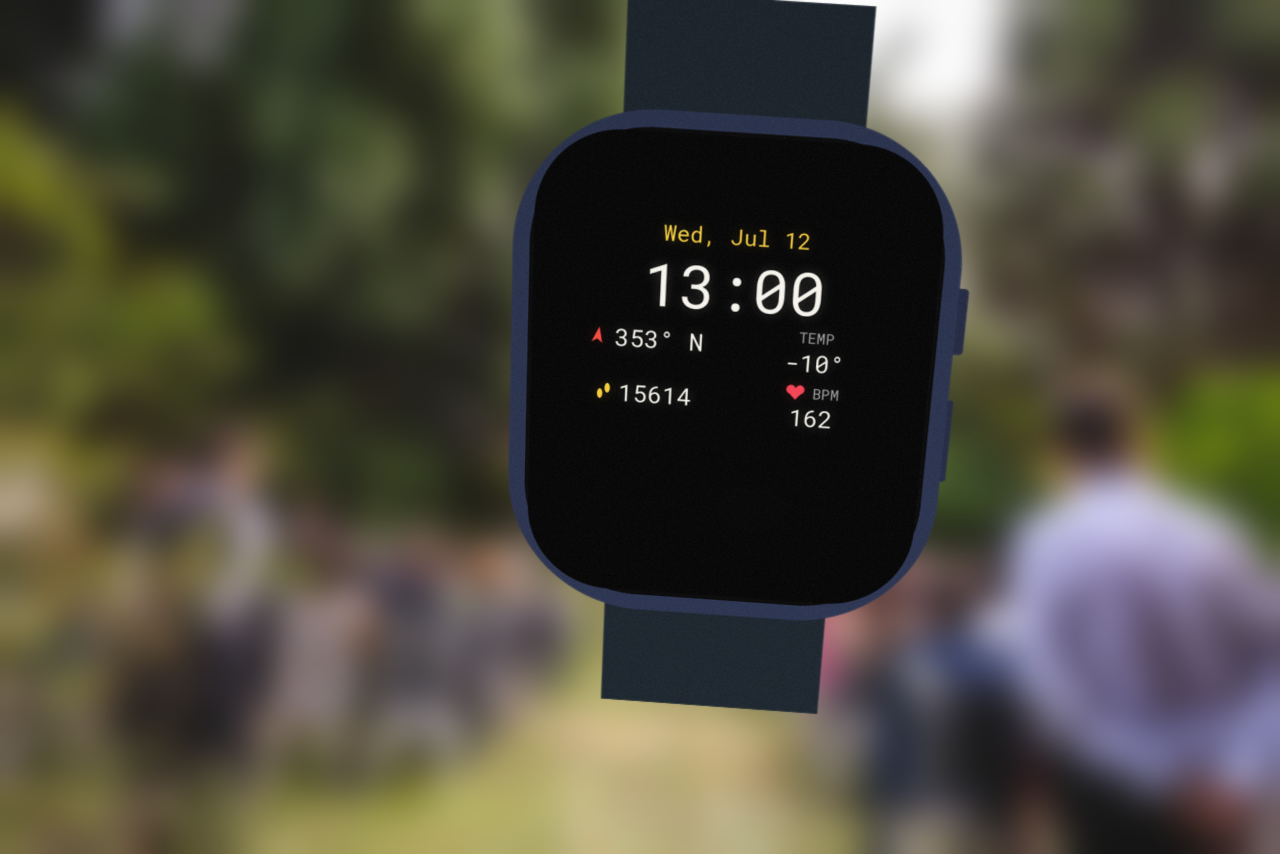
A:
T13:00
